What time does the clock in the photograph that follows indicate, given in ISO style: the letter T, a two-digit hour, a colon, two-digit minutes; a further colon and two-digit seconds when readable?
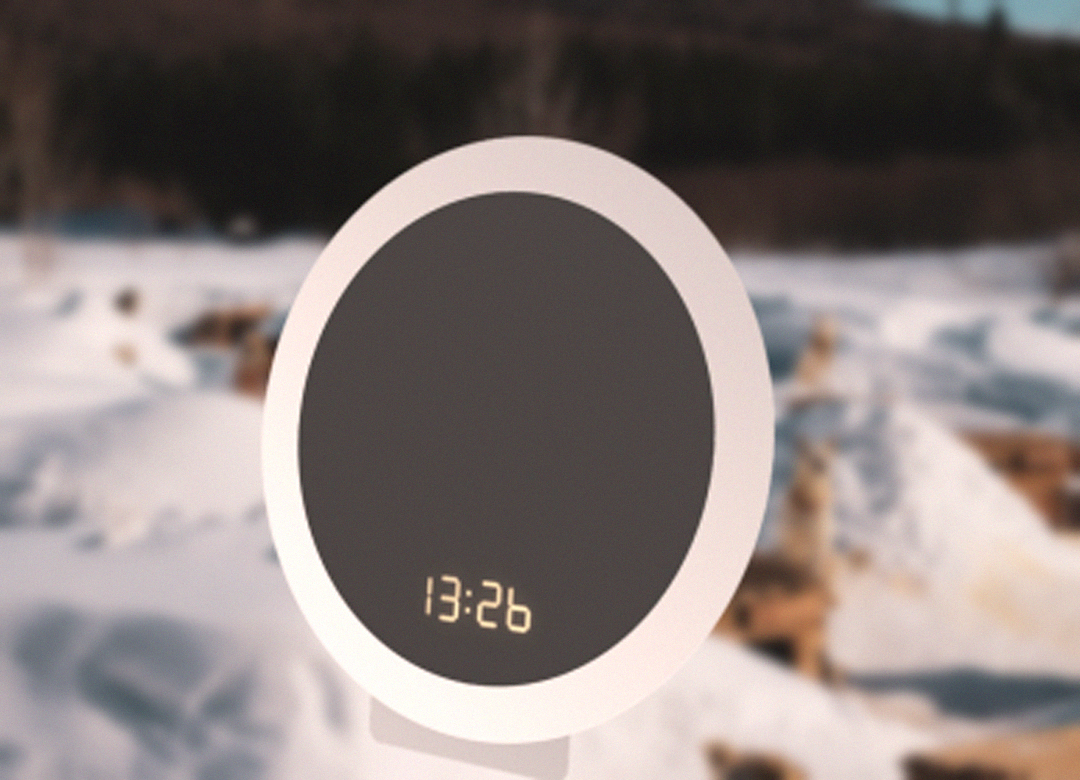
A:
T13:26
